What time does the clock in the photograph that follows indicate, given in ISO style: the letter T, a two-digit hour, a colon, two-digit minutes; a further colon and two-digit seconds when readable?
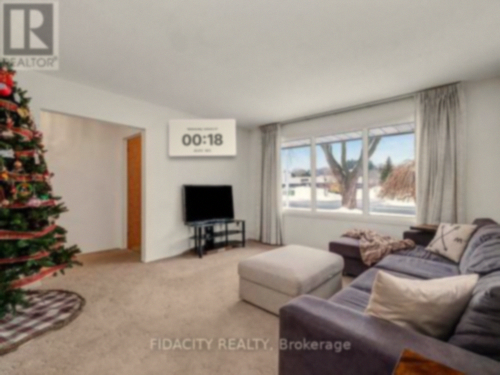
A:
T00:18
